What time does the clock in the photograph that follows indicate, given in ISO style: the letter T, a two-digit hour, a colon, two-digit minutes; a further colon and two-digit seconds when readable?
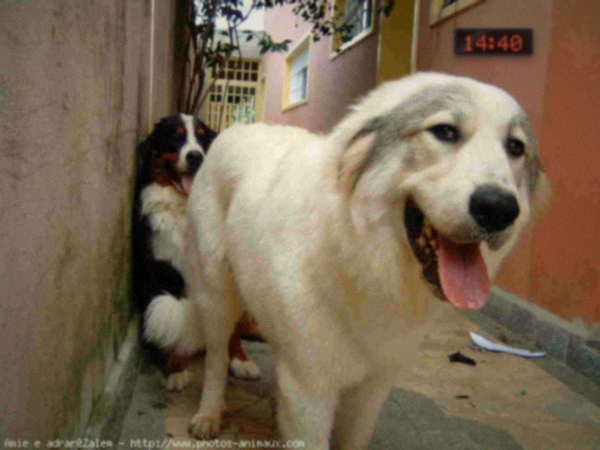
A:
T14:40
